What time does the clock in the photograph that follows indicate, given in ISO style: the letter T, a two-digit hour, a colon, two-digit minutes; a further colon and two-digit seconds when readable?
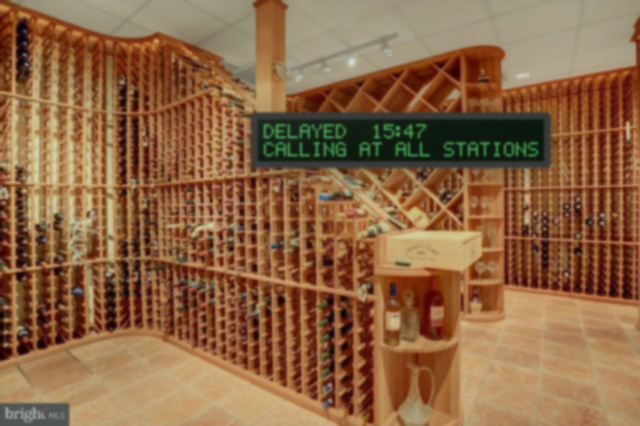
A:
T15:47
